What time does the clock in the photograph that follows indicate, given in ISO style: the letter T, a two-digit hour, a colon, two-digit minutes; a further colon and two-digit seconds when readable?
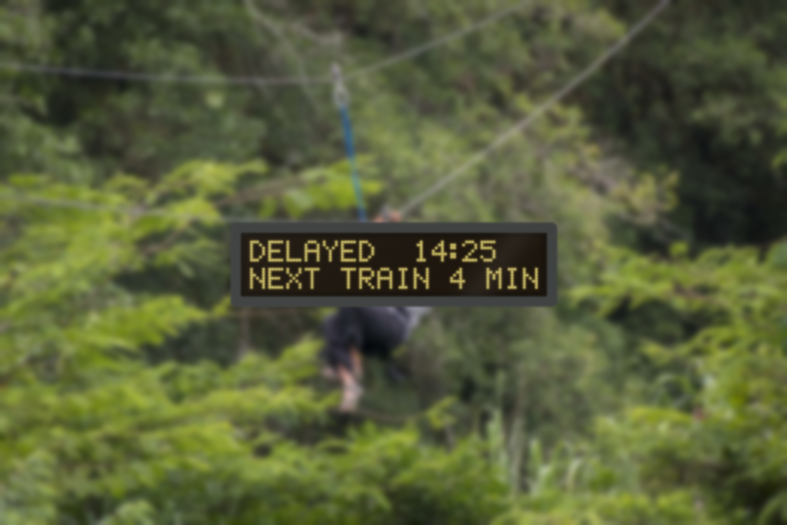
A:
T14:25
